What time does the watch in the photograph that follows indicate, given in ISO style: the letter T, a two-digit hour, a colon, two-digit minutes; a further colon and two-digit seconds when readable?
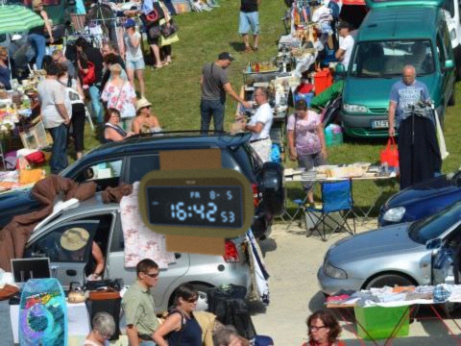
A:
T16:42
